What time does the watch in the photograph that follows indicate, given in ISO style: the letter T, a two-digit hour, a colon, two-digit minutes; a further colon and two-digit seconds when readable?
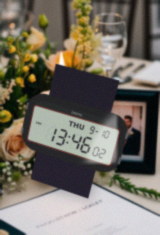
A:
T13:46:02
